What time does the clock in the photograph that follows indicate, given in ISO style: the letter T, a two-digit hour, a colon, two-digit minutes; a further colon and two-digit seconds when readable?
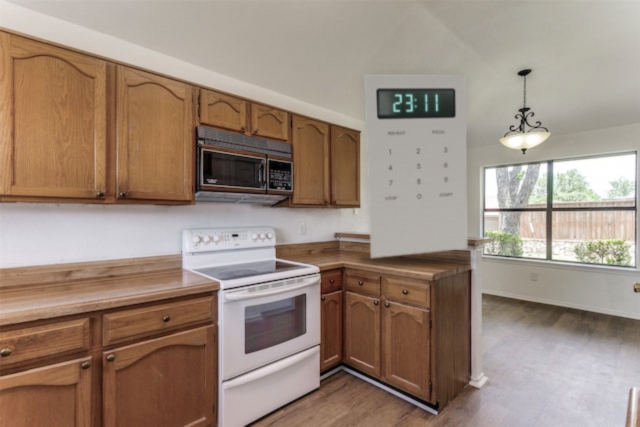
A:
T23:11
